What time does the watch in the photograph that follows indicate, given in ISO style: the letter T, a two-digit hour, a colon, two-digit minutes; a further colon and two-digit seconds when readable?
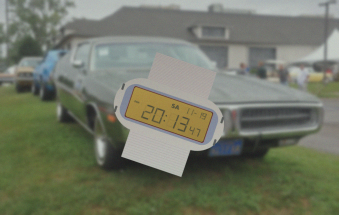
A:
T20:13:47
